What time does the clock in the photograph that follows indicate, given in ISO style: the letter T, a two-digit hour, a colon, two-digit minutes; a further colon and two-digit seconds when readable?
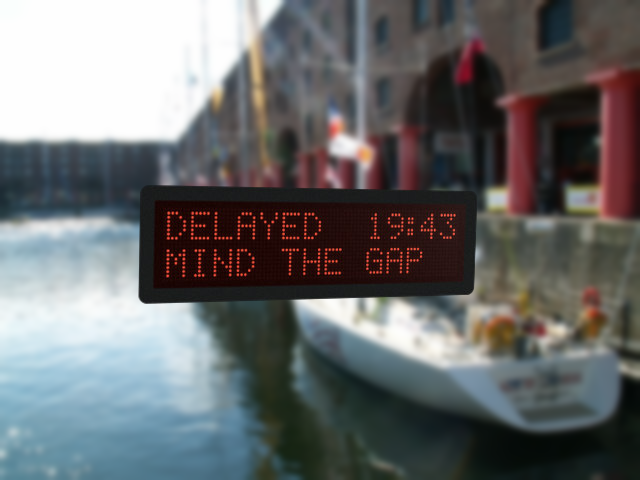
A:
T19:43
